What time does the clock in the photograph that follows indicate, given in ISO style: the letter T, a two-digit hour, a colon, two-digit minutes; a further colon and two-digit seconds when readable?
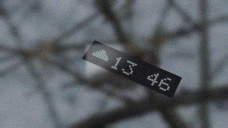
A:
T13:46
